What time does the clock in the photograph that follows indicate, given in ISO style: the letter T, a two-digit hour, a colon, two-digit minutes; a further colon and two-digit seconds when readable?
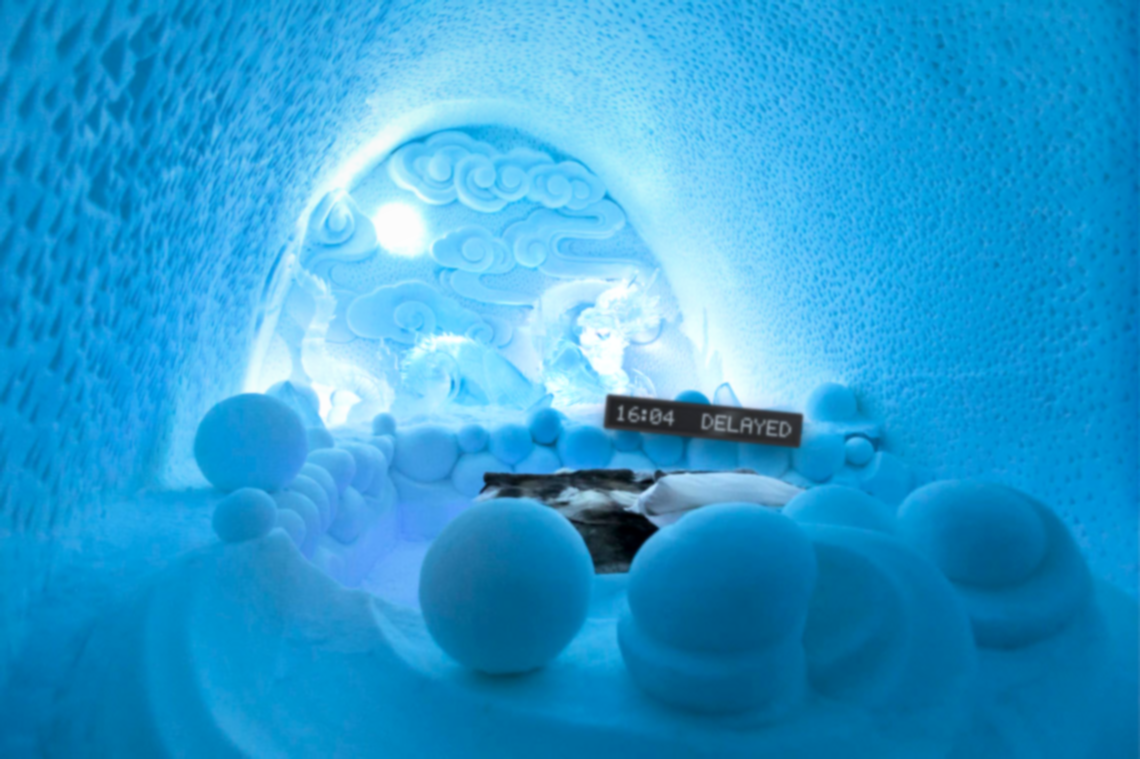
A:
T16:04
